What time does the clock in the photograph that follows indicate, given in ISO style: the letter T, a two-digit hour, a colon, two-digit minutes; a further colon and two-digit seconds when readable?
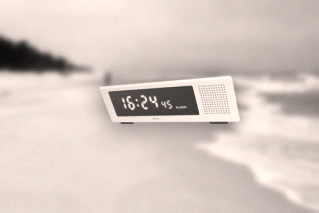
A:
T16:24:45
